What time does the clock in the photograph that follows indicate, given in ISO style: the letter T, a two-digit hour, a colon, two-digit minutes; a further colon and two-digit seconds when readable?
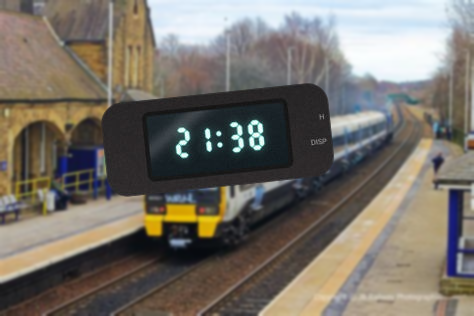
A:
T21:38
